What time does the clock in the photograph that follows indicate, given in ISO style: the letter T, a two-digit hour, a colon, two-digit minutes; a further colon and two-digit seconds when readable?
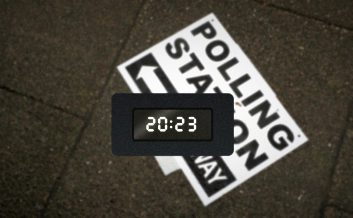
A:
T20:23
